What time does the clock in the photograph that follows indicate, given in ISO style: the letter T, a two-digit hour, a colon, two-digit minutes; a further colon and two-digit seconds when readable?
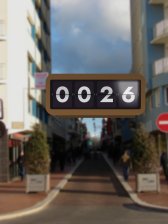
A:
T00:26
